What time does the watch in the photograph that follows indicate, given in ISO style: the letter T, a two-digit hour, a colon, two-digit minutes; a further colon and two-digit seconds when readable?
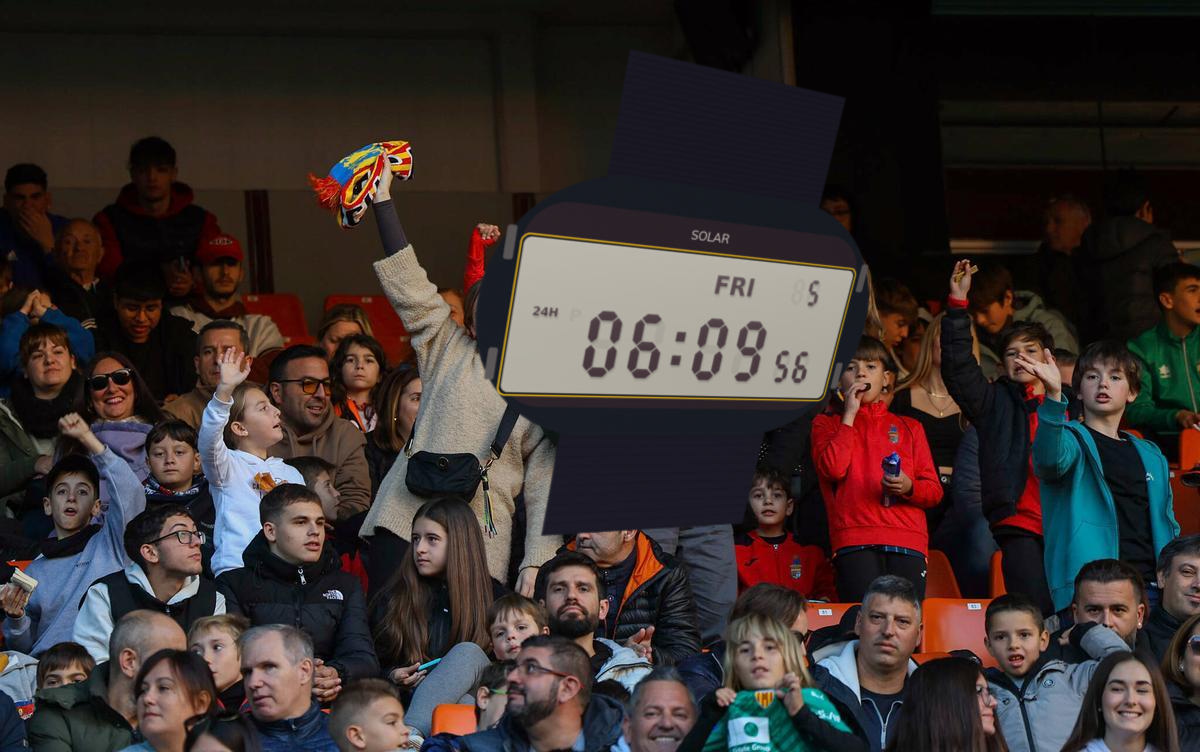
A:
T06:09:56
